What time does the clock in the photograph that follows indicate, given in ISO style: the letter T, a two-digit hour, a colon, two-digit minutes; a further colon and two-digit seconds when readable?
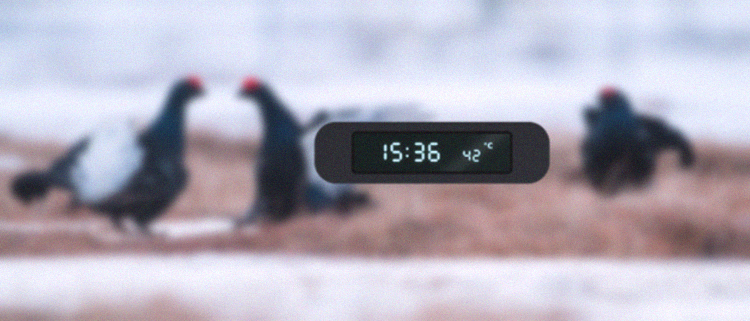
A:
T15:36
